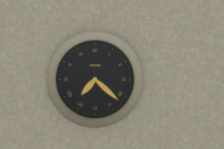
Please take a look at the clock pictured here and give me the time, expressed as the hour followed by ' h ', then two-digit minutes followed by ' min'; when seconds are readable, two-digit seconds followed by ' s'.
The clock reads 7 h 22 min
